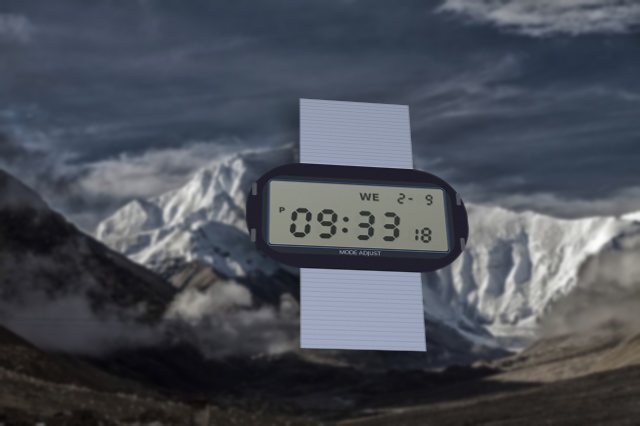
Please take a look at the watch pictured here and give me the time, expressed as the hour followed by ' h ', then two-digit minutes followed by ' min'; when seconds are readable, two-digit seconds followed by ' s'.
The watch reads 9 h 33 min 18 s
